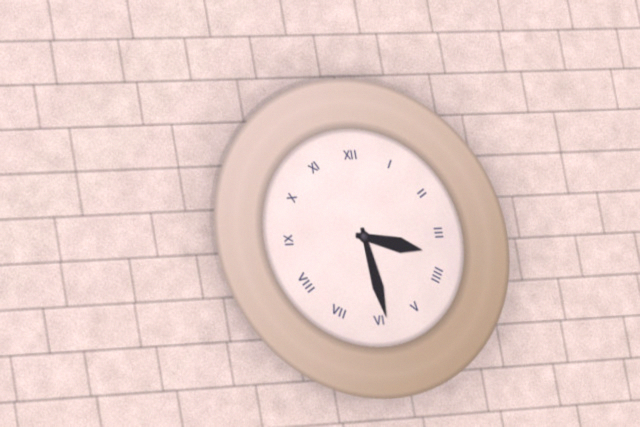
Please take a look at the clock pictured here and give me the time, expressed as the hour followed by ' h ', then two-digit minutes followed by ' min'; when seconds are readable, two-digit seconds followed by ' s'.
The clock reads 3 h 29 min
